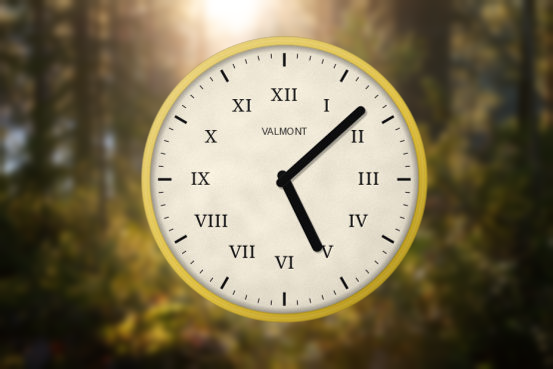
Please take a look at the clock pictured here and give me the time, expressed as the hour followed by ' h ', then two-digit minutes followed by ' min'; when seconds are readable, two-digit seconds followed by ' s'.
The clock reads 5 h 08 min
